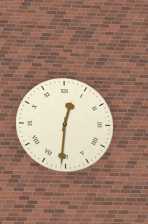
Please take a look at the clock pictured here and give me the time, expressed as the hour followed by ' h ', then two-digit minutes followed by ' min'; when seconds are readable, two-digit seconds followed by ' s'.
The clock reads 12 h 31 min
